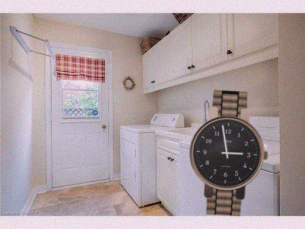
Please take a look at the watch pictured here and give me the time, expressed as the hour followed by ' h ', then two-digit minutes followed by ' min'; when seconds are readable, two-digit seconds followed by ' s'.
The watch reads 2 h 58 min
